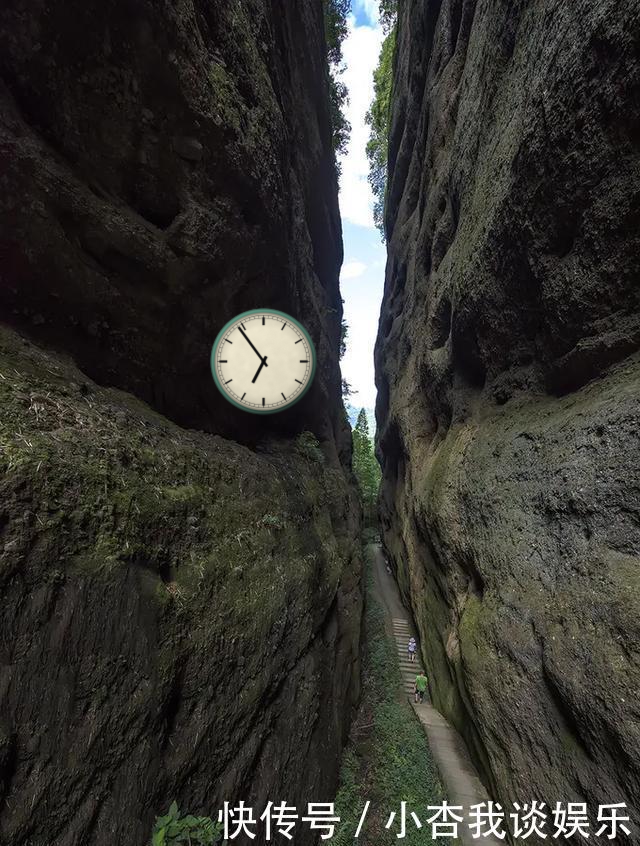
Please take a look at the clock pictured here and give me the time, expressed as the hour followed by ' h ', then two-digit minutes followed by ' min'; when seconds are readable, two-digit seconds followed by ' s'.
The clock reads 6 h 54 min
